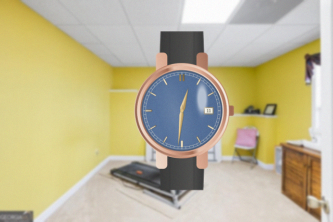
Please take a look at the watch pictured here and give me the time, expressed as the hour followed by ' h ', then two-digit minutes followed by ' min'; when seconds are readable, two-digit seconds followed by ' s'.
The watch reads 12 h 31 min
